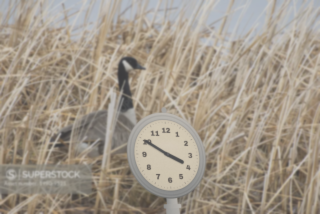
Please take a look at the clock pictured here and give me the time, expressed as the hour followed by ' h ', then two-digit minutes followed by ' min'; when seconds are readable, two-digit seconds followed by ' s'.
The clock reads 3 h 50 min
